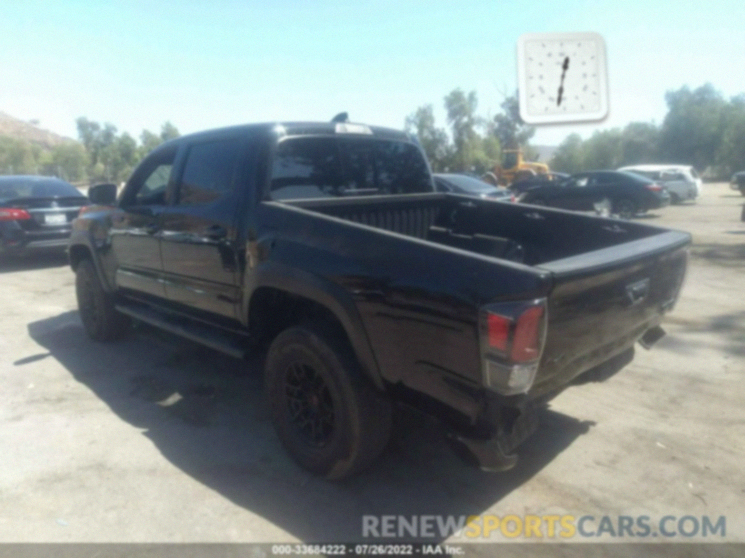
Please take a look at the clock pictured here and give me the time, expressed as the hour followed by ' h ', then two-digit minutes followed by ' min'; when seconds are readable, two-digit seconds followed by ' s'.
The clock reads 12 h 32 min
